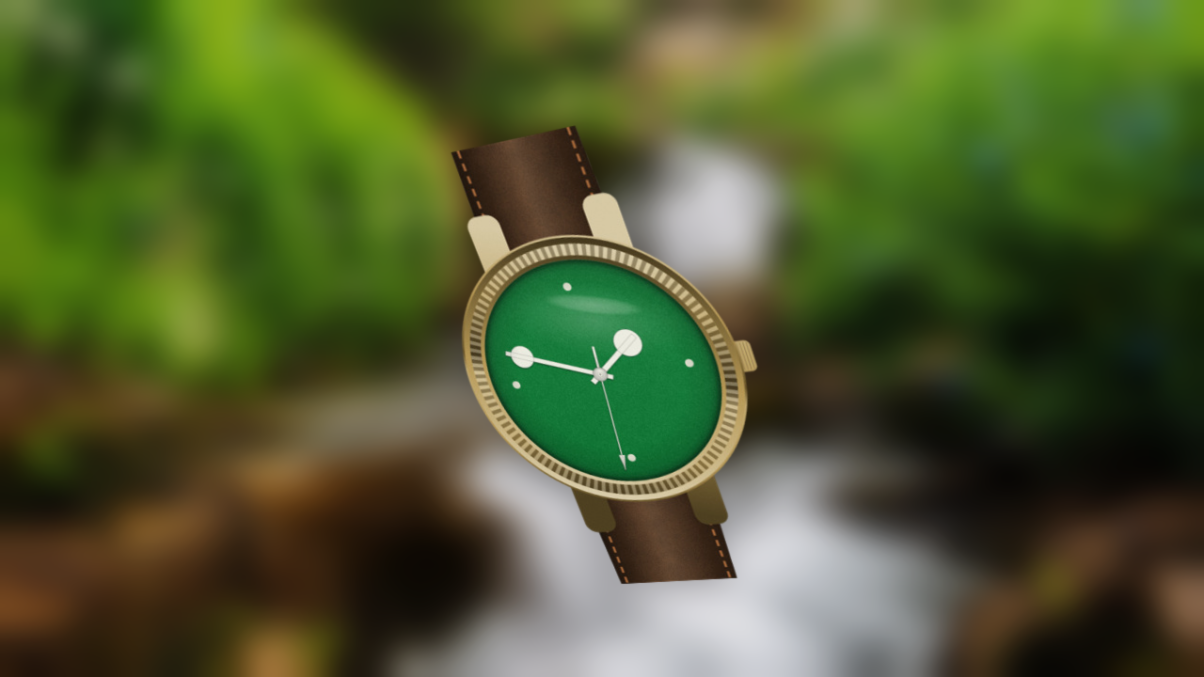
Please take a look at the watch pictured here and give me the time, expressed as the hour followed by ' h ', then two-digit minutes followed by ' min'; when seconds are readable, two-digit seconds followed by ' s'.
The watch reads 1 h 48 min 31 s
